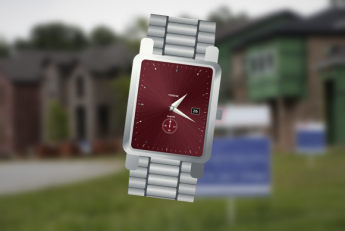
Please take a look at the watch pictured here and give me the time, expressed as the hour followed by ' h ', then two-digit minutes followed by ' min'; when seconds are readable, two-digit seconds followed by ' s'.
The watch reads 1 h 19 min
